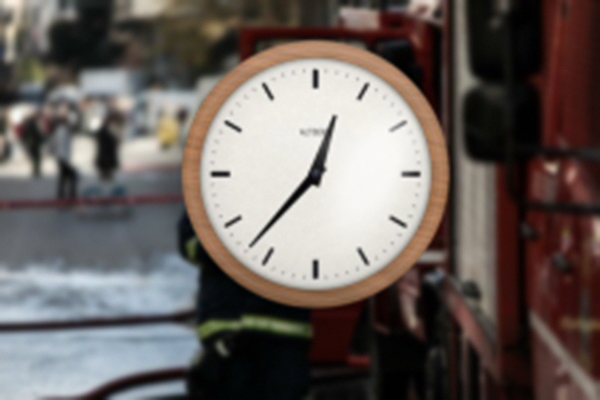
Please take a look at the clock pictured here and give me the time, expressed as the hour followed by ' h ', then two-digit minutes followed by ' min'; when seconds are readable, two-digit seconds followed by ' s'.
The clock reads 12 h 37 min
